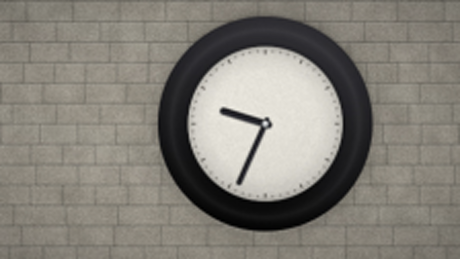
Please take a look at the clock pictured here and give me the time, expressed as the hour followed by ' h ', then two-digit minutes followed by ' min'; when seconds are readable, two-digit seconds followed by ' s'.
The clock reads 9 h 34 min
